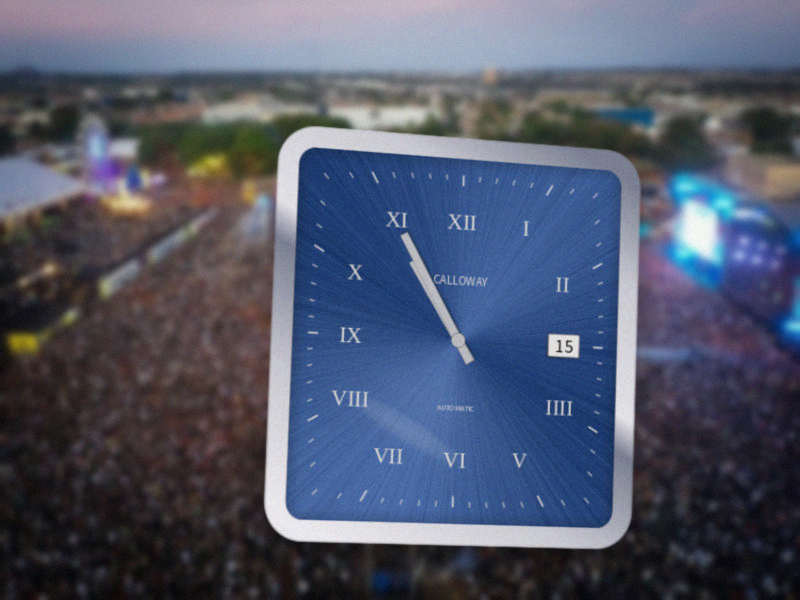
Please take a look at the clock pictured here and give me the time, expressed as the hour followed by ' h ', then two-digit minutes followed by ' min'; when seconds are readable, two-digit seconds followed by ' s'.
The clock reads 10 h 55 min
